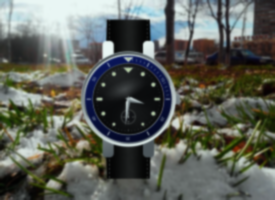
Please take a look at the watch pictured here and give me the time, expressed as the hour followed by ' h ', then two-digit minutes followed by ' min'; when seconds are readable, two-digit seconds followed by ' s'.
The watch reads 3 h 31 min
